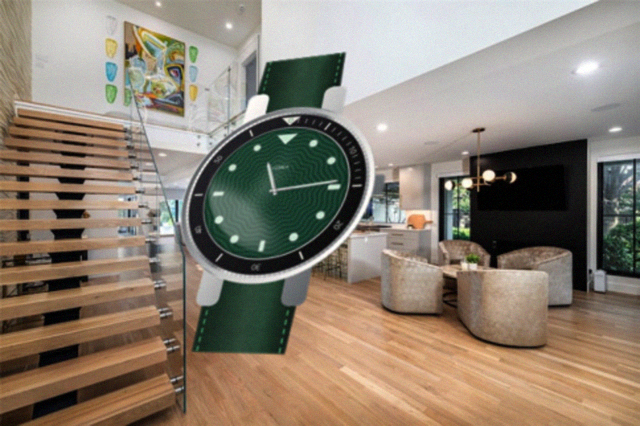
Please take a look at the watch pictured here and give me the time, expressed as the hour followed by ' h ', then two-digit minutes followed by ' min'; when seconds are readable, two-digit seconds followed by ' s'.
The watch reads 11 h 14 min
